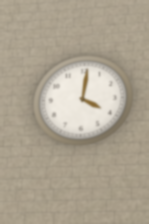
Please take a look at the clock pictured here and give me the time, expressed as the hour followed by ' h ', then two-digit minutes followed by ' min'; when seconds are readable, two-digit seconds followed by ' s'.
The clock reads 4 h 01 min
